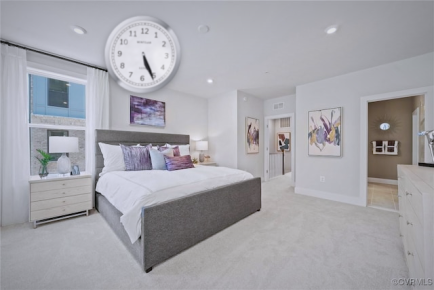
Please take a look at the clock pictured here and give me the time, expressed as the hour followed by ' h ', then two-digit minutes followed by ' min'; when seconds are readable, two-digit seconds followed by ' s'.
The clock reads 5 h 26 min
